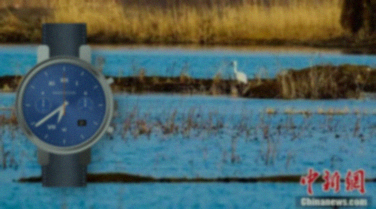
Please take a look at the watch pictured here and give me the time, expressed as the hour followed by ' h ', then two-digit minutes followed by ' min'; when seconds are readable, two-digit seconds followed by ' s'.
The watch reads 6 h 39 min
